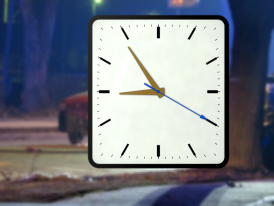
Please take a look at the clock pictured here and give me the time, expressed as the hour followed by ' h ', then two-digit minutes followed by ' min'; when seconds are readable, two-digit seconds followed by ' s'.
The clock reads 8 h 54 min 20 s
